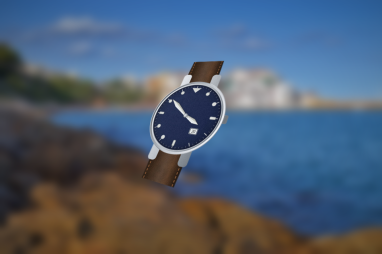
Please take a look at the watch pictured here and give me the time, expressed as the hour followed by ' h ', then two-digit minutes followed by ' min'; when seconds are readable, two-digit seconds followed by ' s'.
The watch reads 3 h 51 min
